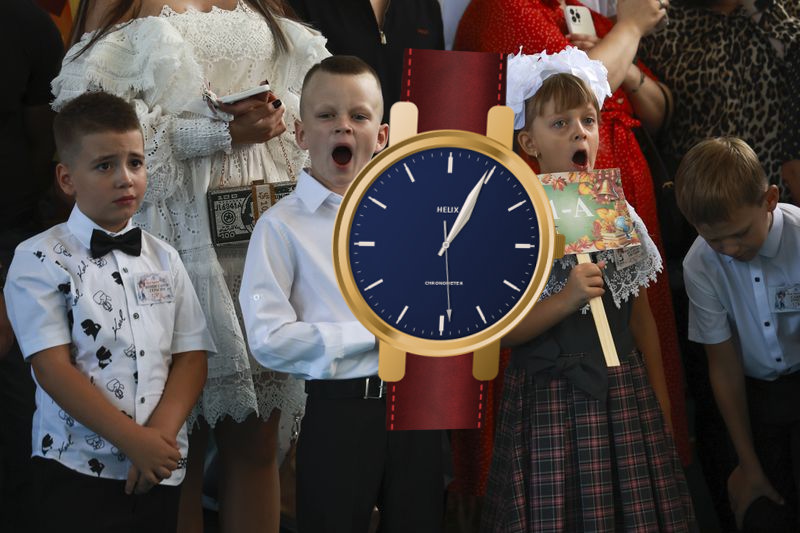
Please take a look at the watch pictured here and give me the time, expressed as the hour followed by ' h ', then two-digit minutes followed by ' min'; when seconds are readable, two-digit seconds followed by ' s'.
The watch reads 1 h 04 min 29 s
